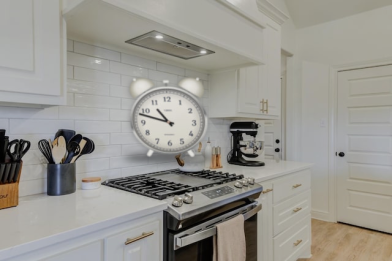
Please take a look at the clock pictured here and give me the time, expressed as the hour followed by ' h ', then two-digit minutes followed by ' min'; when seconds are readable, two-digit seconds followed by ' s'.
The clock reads 10 h 48 min
